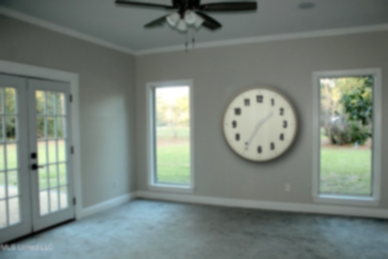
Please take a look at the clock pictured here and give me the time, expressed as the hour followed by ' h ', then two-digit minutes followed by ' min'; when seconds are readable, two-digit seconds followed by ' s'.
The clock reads 1 h 35 min
